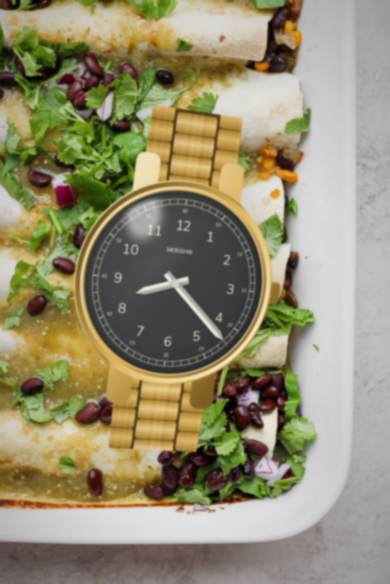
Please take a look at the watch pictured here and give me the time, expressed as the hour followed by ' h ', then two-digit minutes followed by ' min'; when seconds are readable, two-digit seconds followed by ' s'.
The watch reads 8 h 22 min
